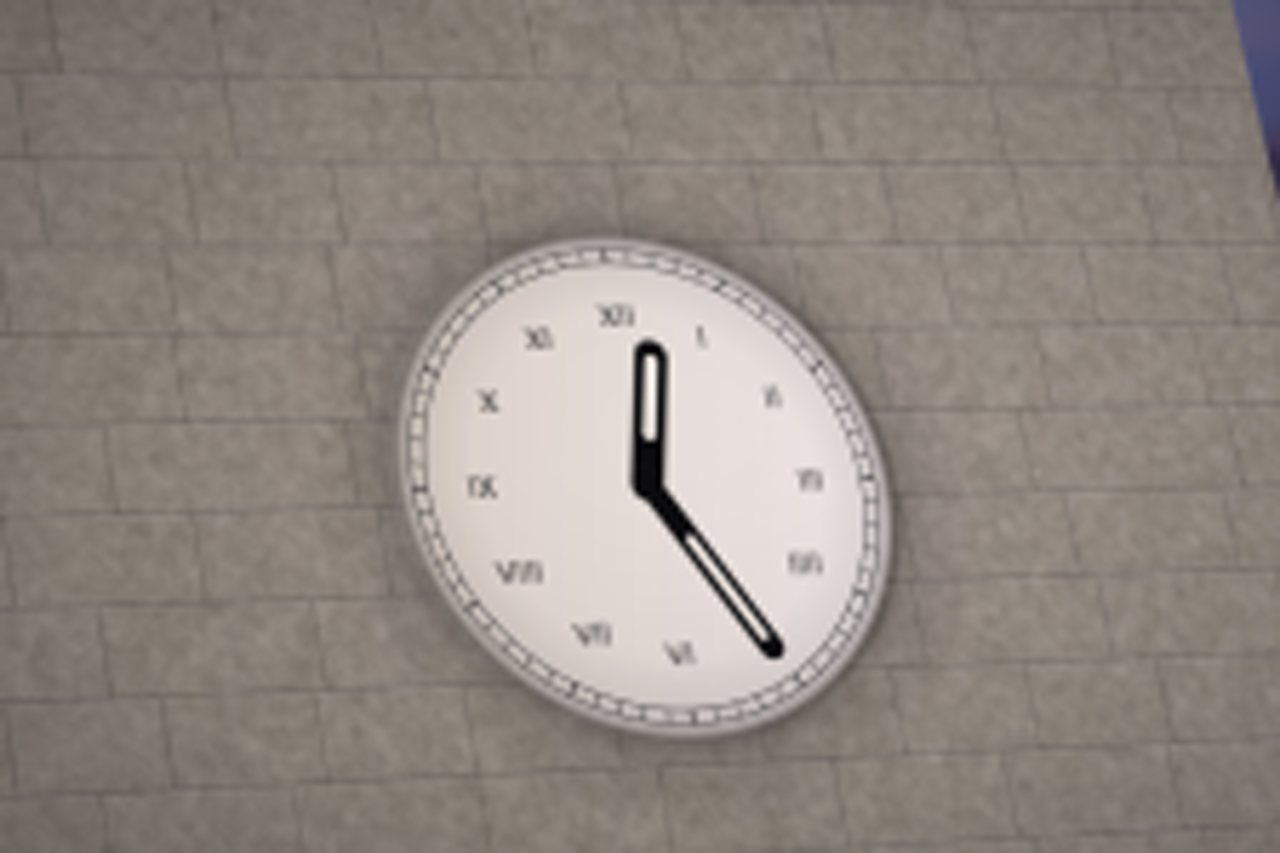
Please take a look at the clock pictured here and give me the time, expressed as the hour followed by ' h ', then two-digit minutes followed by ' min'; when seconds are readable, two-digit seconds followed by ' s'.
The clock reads 12 h 25 min
